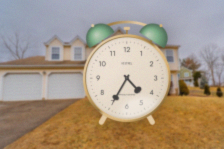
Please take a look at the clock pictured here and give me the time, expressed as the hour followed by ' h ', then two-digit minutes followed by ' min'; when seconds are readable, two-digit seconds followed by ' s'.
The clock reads 4 h 35 min
